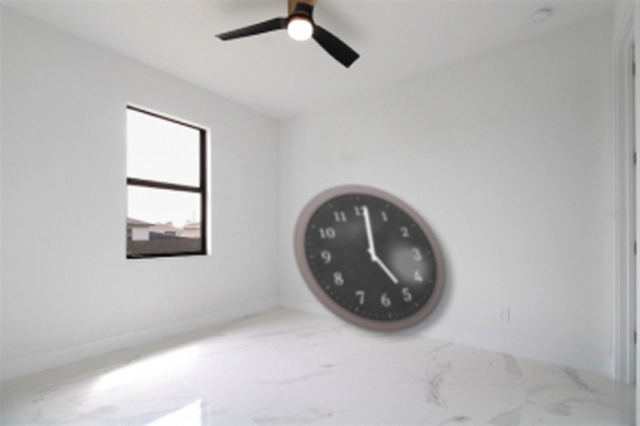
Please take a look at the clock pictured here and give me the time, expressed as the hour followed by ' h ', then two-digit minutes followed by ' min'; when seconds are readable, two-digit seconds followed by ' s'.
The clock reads 5 h 01 min
